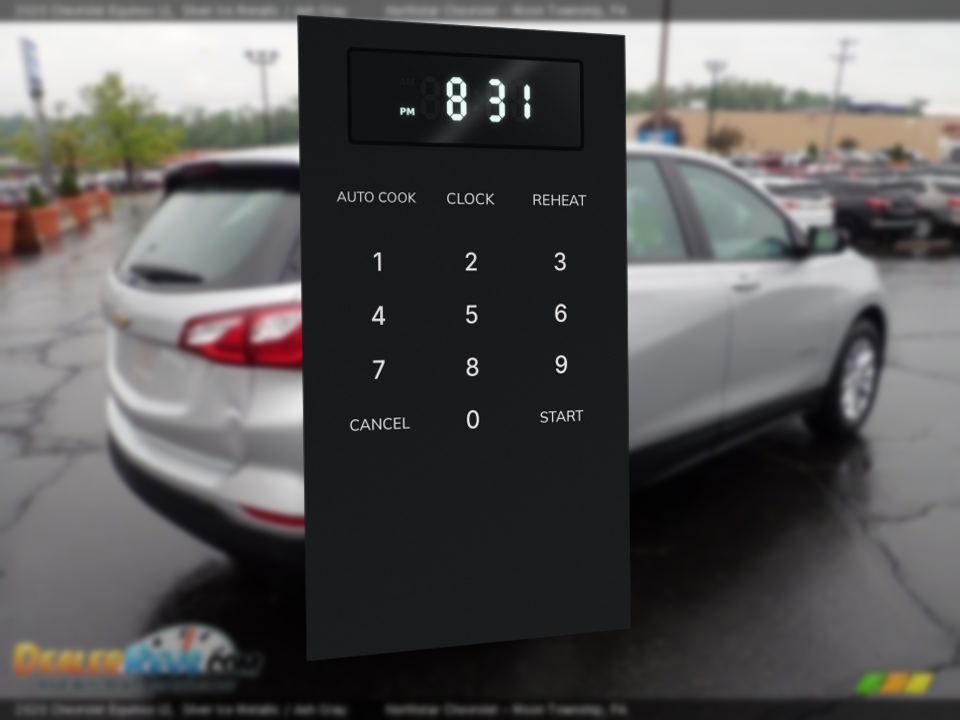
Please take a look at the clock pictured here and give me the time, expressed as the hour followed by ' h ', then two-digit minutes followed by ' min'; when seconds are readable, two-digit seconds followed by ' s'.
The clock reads 8 h 31 min
